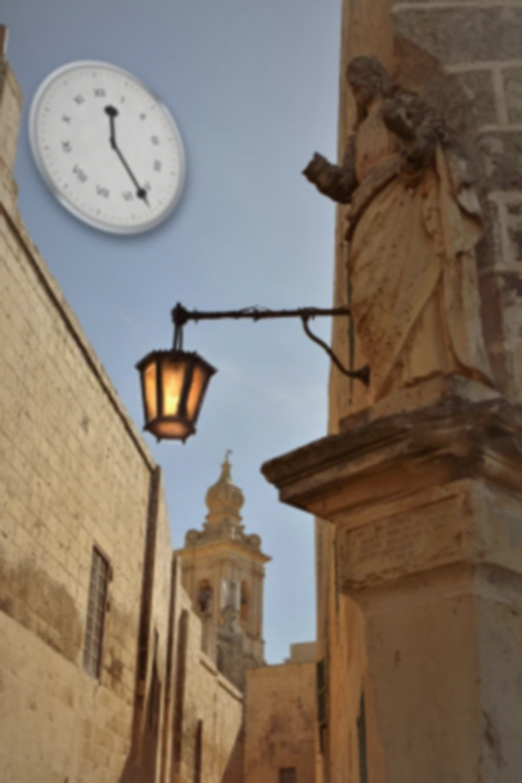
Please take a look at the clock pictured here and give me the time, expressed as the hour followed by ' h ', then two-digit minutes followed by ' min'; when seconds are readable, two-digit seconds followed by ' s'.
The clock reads 12 h 27 min
